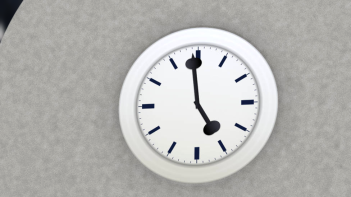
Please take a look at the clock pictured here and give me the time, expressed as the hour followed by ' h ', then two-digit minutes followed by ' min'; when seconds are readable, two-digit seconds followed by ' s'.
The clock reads 4 h 59 min
